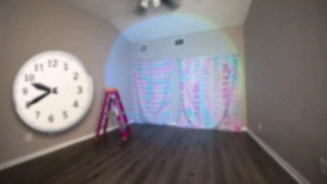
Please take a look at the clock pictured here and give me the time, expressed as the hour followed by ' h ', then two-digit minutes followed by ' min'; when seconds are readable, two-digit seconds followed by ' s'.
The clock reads 9 h 40 min
